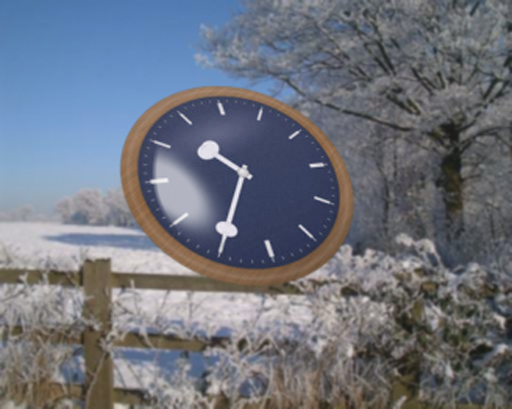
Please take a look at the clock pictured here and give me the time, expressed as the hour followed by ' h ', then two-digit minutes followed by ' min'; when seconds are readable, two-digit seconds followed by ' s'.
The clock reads 10 h 35 min
